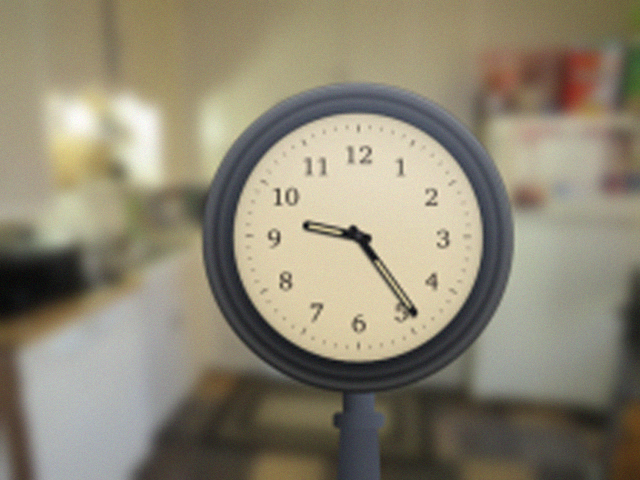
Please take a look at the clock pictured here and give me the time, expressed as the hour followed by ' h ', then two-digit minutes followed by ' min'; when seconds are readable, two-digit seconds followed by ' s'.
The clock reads 9 h 24 min
